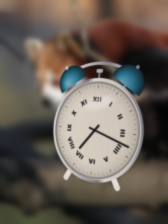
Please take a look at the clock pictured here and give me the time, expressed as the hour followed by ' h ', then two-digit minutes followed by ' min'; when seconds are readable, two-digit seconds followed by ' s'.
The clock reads 7 h 18 min
